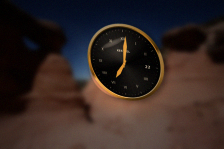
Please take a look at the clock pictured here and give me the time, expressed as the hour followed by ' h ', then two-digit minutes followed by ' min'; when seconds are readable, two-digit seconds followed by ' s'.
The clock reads 7 h 01 min
